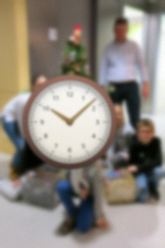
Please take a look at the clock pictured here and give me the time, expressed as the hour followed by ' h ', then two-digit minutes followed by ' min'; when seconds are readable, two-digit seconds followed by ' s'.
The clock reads 10 h 08 min
